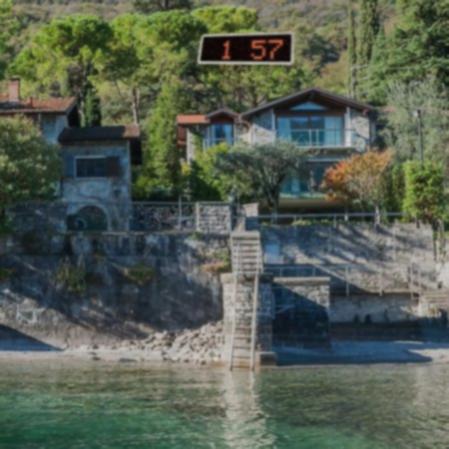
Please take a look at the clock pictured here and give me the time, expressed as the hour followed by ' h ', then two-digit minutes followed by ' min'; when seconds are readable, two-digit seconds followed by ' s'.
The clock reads 1 h 57 min
